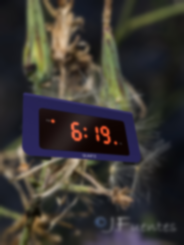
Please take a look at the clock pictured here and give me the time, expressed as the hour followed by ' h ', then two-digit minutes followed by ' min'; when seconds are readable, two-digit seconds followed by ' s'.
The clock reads 6 h 19 min
